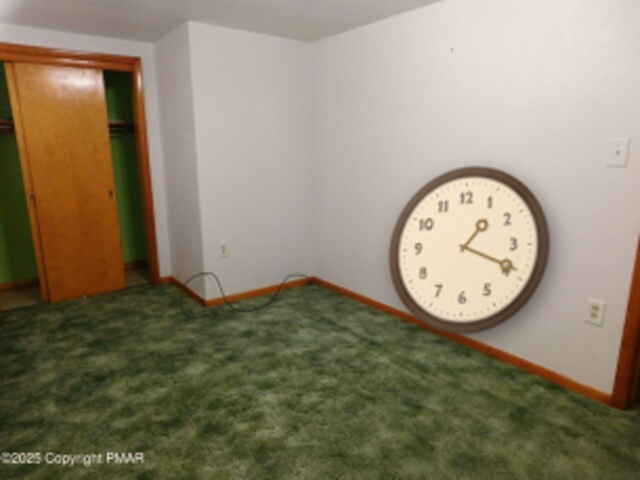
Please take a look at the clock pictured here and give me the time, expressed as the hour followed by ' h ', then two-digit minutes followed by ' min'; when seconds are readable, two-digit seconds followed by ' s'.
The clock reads 1 h 19 min
